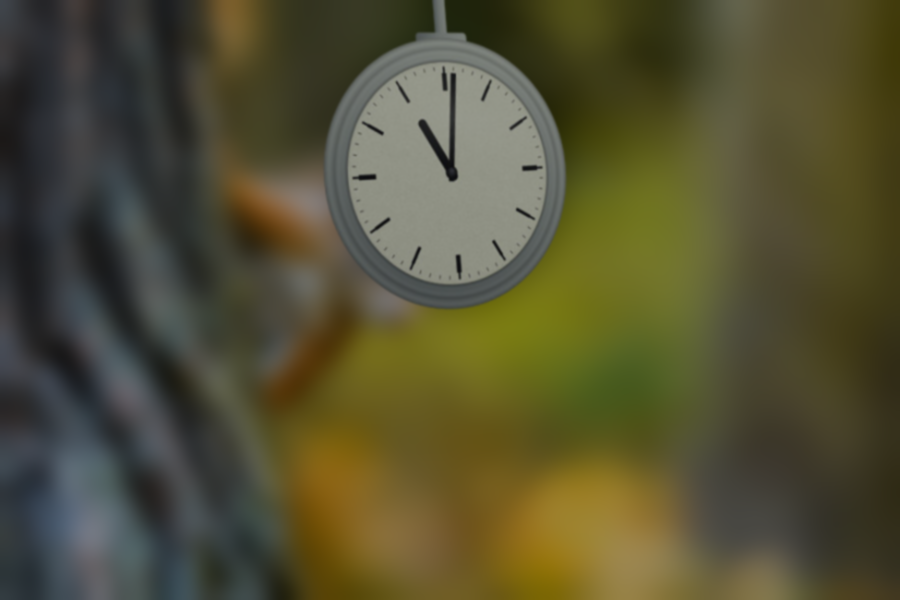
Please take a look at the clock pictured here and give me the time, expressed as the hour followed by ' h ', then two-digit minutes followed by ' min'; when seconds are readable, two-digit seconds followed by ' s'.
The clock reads 11 h 01 min
